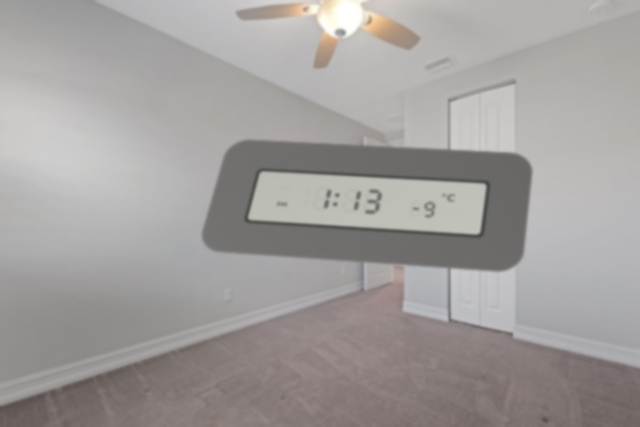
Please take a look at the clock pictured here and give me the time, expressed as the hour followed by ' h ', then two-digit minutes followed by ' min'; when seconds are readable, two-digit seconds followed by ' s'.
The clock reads 1 h 13 min
